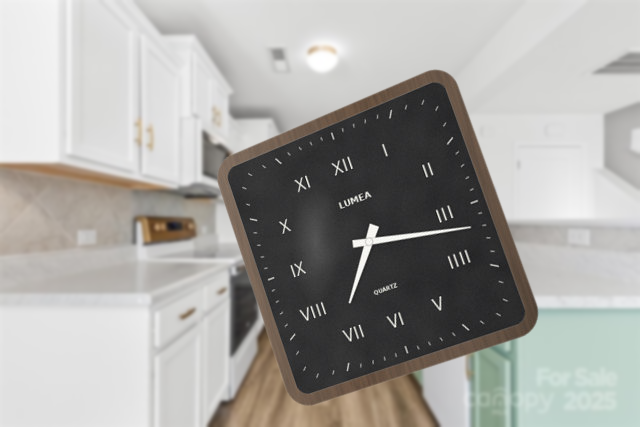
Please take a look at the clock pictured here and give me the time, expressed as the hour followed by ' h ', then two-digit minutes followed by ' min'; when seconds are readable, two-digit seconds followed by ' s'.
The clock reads 7 h 17 min
